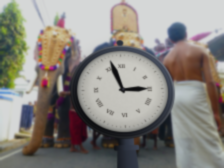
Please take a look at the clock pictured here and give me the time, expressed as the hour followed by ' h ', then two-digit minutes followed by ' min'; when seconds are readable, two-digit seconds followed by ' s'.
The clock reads 2 h 57 min
